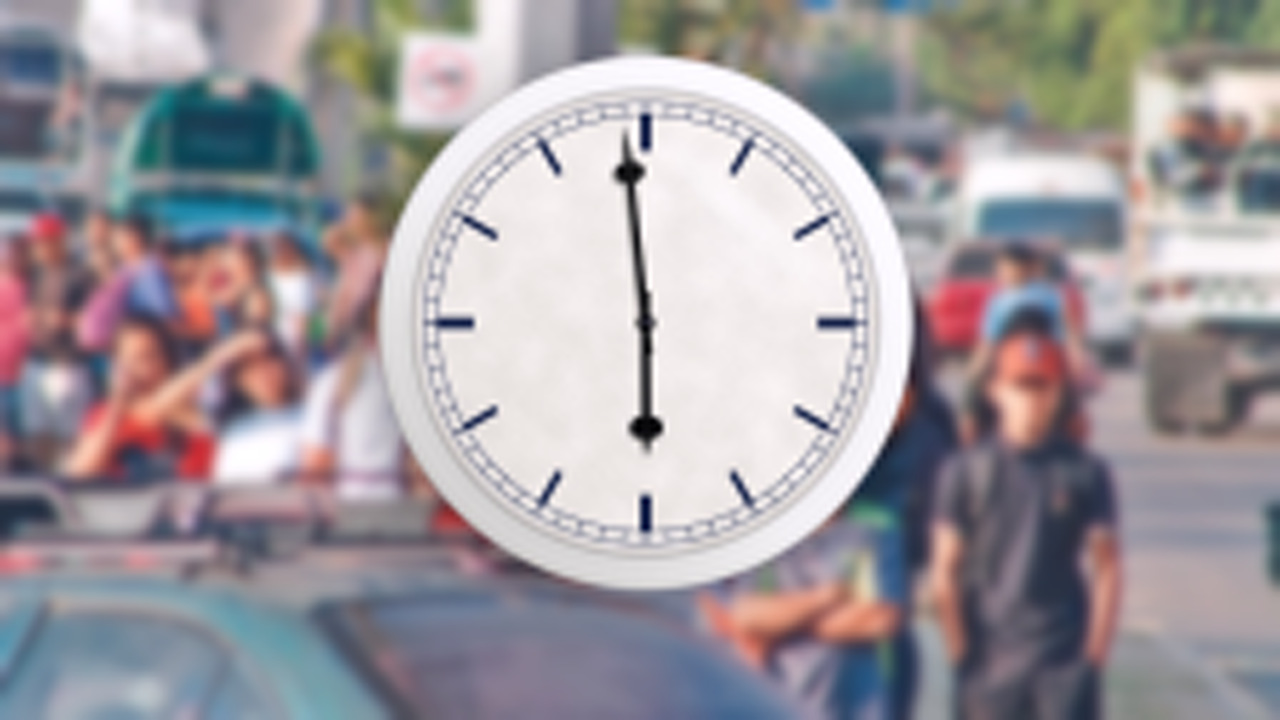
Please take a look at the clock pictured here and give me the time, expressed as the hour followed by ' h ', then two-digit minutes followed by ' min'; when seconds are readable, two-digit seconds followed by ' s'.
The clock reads 5 h 59 min
